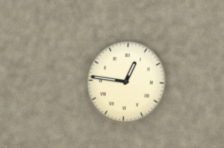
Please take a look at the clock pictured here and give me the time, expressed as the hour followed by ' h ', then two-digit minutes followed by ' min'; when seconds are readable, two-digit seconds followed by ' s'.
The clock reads 12 h 46 min
